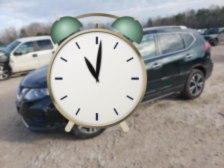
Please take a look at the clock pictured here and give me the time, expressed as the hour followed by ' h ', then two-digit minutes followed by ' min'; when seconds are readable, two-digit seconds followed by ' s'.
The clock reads 11 h 01 min
